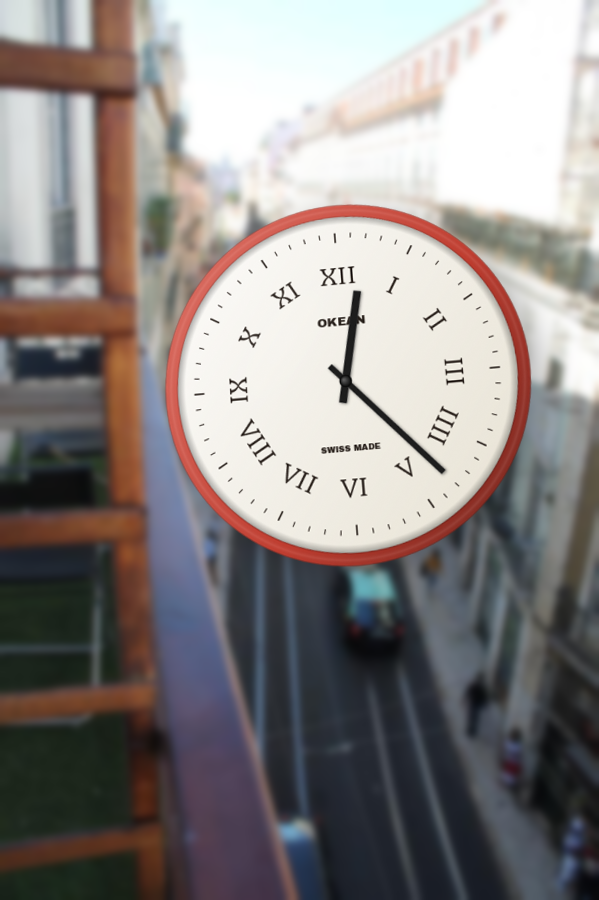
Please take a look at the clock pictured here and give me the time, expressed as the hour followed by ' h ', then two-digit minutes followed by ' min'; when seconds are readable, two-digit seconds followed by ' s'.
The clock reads 12 h 23 min
